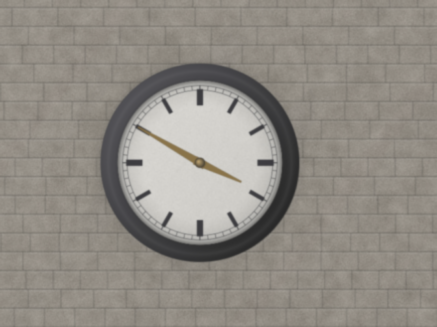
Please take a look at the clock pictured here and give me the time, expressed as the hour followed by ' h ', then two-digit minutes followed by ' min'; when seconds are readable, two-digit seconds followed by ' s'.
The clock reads 3 h 50 min
